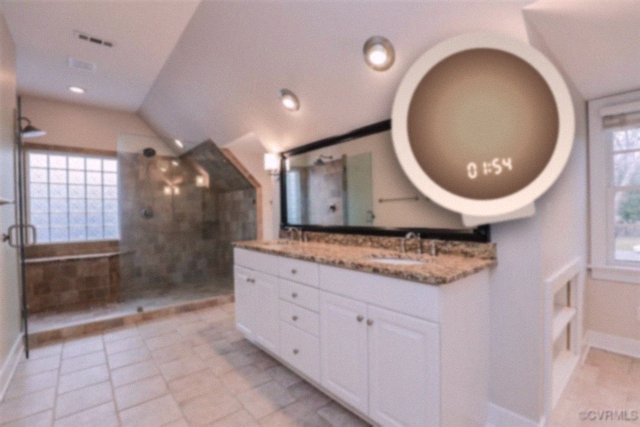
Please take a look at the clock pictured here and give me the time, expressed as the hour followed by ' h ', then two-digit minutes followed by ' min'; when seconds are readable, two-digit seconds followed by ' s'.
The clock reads 1 h 54 min
